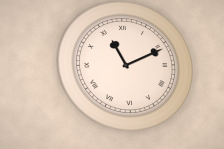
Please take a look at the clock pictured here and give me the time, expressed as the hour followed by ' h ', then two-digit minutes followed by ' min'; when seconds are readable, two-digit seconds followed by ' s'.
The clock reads 11 h 11 min
